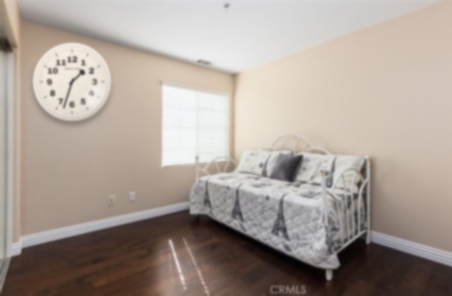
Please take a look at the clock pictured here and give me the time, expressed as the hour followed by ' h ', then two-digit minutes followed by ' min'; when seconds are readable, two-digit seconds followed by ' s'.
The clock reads 1 h 33 min
